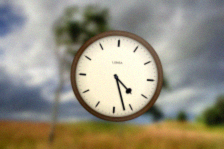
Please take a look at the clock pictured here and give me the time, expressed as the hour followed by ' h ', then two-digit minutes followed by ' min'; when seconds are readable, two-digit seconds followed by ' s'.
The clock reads 4 h 27 min
